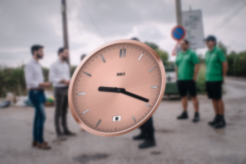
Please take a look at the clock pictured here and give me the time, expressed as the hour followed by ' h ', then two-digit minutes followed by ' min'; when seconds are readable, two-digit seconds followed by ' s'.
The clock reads 9 h 19 min
